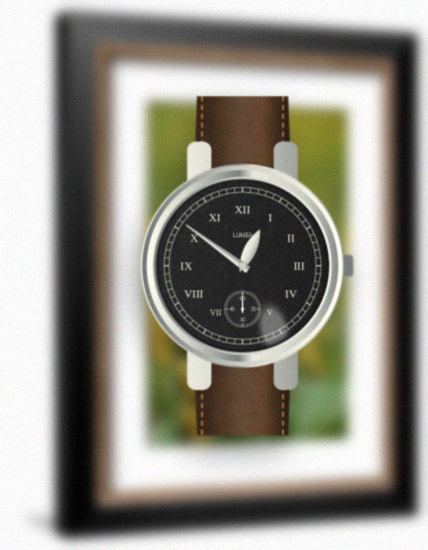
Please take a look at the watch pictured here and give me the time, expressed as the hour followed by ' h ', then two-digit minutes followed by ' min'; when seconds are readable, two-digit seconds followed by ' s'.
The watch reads 12 h 51 min
